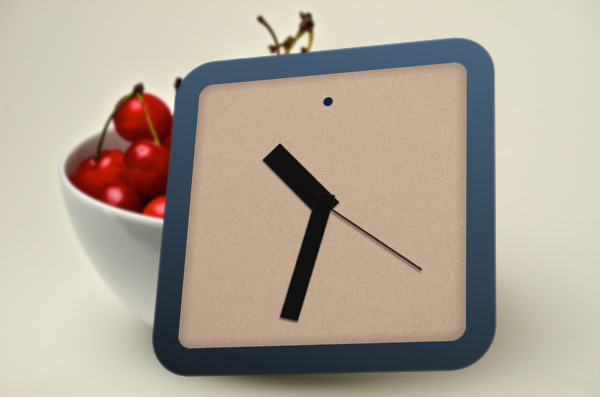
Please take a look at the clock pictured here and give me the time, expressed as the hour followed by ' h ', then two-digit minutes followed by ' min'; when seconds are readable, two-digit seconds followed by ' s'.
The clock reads 10 h 32 min 21 s
